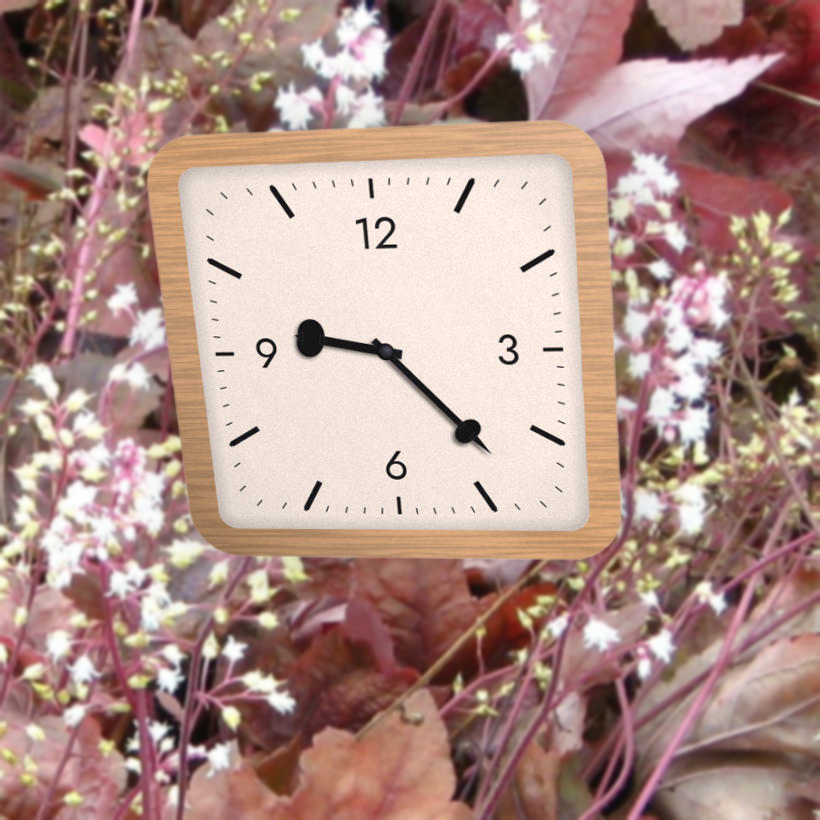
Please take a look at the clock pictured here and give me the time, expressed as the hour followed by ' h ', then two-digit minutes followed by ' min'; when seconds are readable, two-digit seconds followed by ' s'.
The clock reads 9 h 23 min
